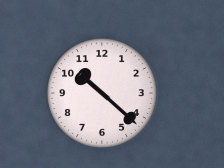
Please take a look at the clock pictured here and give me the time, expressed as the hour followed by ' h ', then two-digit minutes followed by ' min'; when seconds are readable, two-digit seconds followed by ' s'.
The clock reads 10 h 22 min
